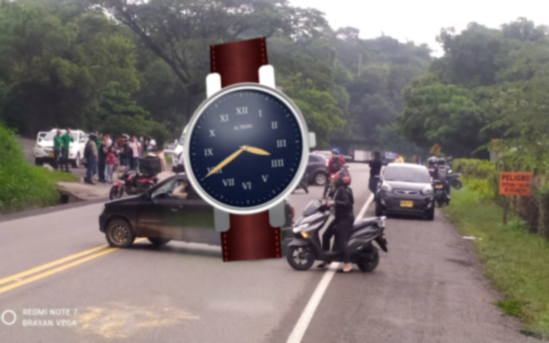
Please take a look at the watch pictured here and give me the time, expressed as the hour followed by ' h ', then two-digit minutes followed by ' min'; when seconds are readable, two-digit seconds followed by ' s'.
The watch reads 3 h 40 min
